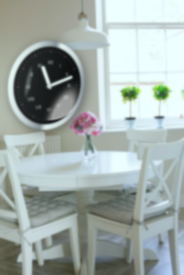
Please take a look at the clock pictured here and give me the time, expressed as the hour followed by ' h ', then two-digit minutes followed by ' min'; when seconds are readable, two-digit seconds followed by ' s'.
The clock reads 11 h 12 min
